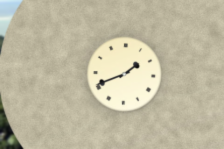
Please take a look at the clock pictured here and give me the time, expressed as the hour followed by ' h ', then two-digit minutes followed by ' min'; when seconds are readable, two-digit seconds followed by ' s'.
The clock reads 1 h 41 min
